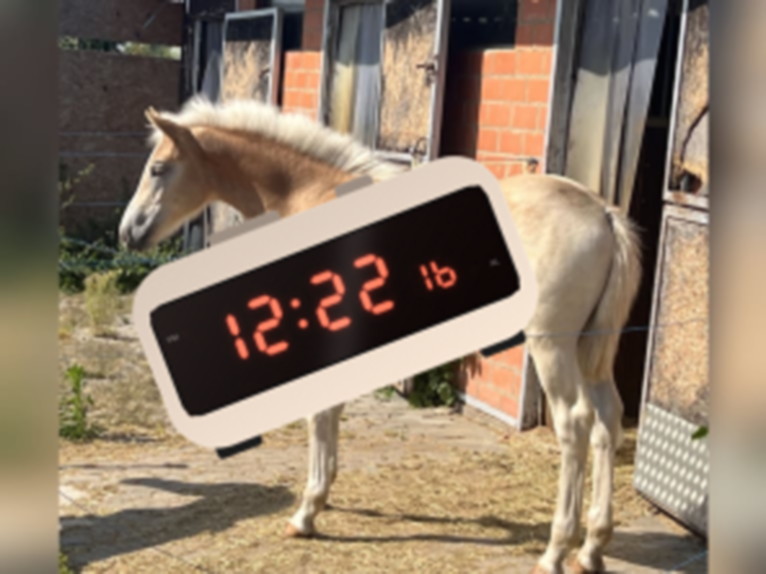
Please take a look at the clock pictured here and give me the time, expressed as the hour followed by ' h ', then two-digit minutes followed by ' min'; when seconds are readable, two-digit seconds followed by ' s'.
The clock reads 12 h 22 min 16 s
